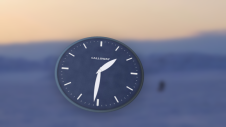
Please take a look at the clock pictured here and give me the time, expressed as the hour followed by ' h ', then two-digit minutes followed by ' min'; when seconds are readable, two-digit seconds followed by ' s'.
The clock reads 1 h 31 min
